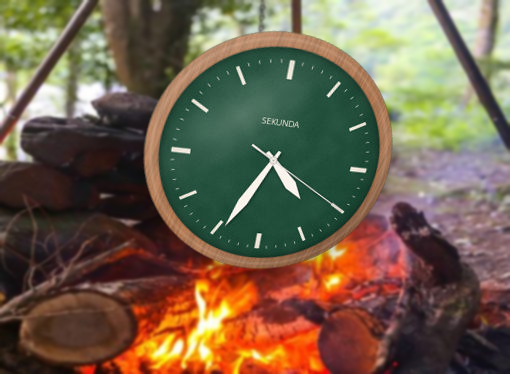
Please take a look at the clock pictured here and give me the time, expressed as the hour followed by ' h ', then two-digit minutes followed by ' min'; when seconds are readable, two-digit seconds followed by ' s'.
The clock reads 4 h 34 min 20 s
